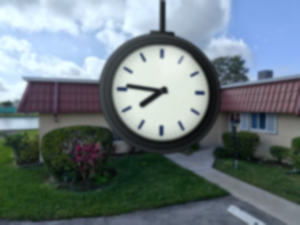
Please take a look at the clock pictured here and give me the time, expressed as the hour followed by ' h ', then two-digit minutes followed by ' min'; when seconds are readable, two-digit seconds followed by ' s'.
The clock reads 7 h 46 min
